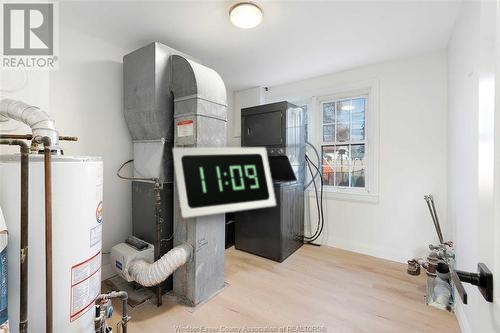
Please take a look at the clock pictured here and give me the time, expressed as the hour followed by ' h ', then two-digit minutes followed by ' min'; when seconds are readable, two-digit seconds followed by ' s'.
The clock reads 11 h 09 min
